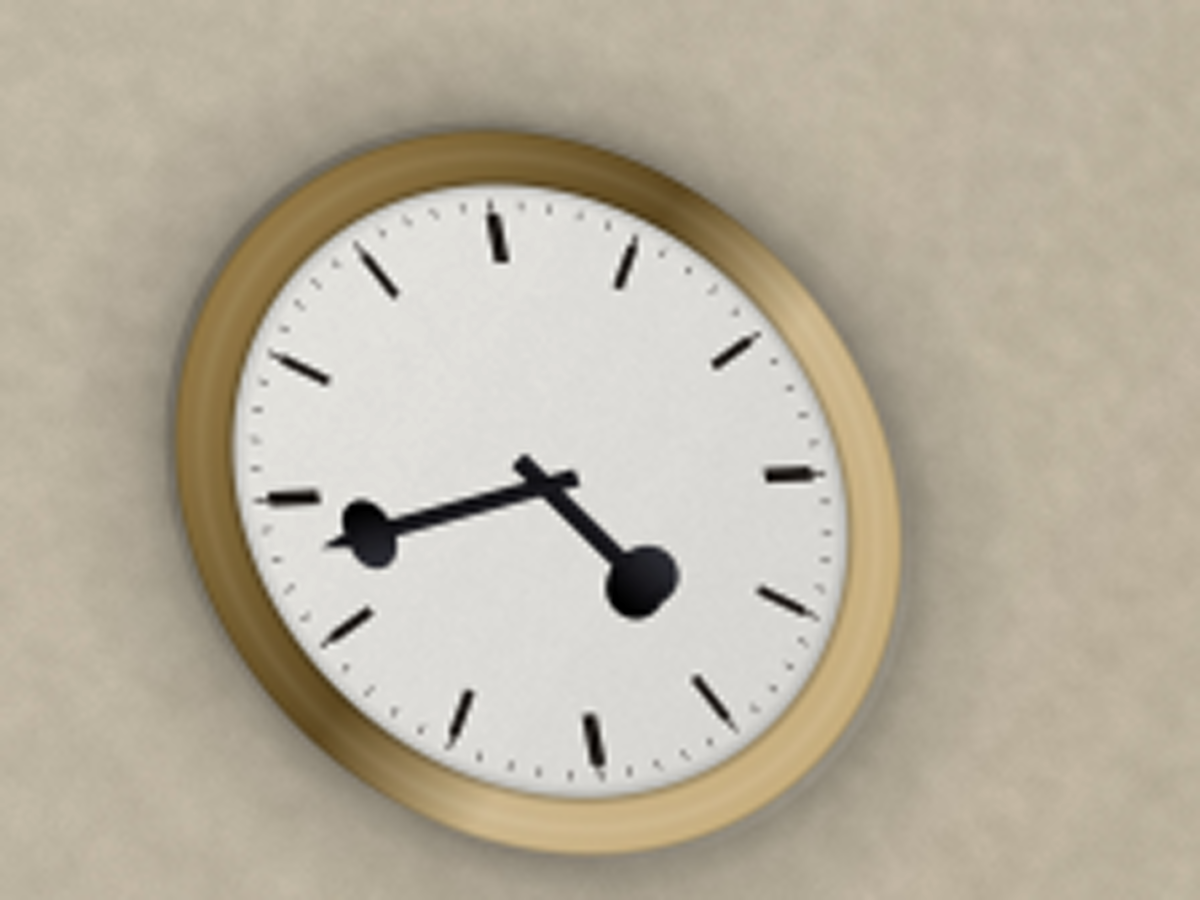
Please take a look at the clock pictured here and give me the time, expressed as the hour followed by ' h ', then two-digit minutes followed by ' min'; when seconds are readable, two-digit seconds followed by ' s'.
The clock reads 4 h 43 min
